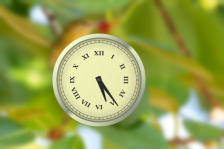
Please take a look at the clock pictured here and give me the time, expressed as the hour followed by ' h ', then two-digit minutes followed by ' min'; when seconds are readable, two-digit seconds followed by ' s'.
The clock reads 5 h 24 min
